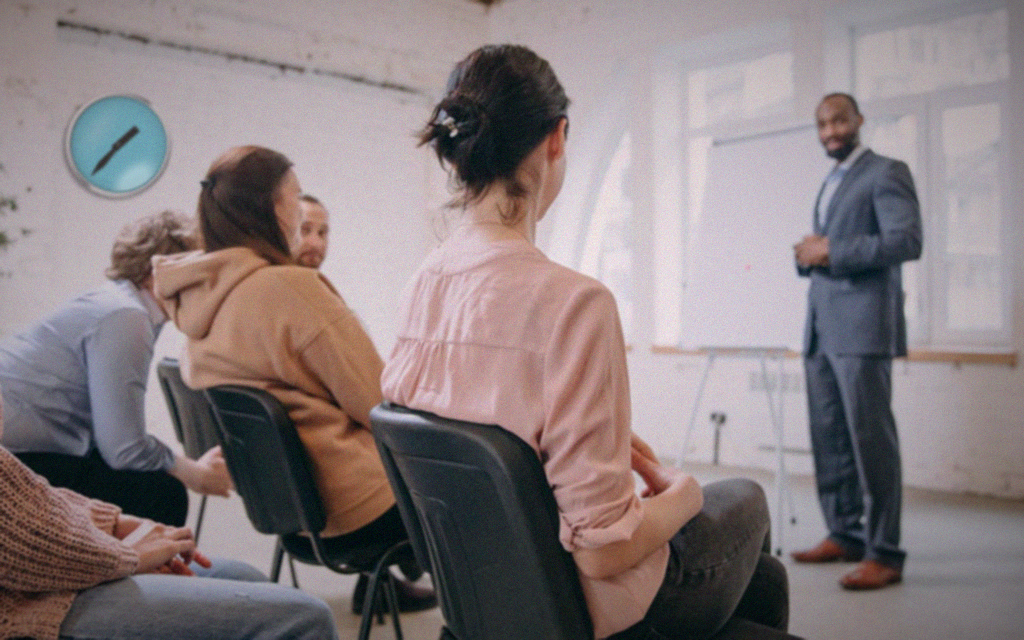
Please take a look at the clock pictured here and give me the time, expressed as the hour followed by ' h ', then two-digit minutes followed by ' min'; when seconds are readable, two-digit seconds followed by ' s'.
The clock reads 1 h 37 min
